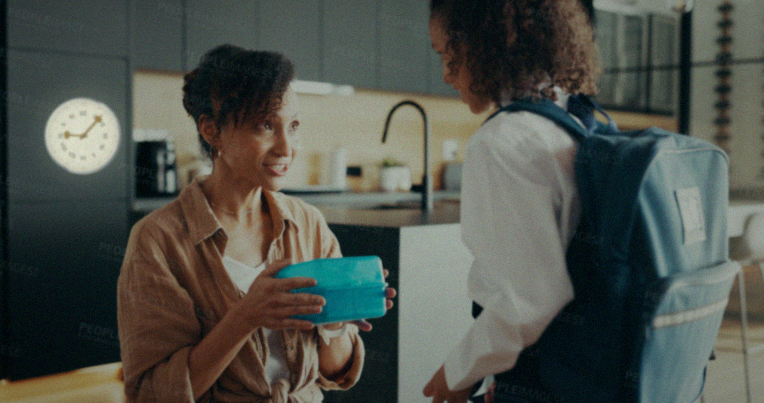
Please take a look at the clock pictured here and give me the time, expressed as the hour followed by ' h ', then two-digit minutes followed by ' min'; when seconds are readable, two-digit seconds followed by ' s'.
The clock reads 9 h 07 min
